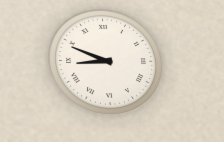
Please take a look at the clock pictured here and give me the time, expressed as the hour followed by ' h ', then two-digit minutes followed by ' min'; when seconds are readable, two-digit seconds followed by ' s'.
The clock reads 8 h 49 min
